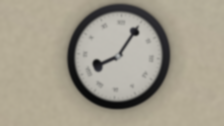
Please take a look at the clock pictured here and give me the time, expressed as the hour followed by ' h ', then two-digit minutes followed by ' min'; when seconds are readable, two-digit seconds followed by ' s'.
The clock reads 8 h 05 min
